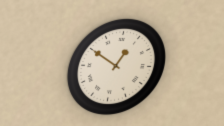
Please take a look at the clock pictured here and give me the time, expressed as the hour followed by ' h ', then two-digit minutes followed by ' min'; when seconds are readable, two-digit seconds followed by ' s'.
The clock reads 12 h 50 min
